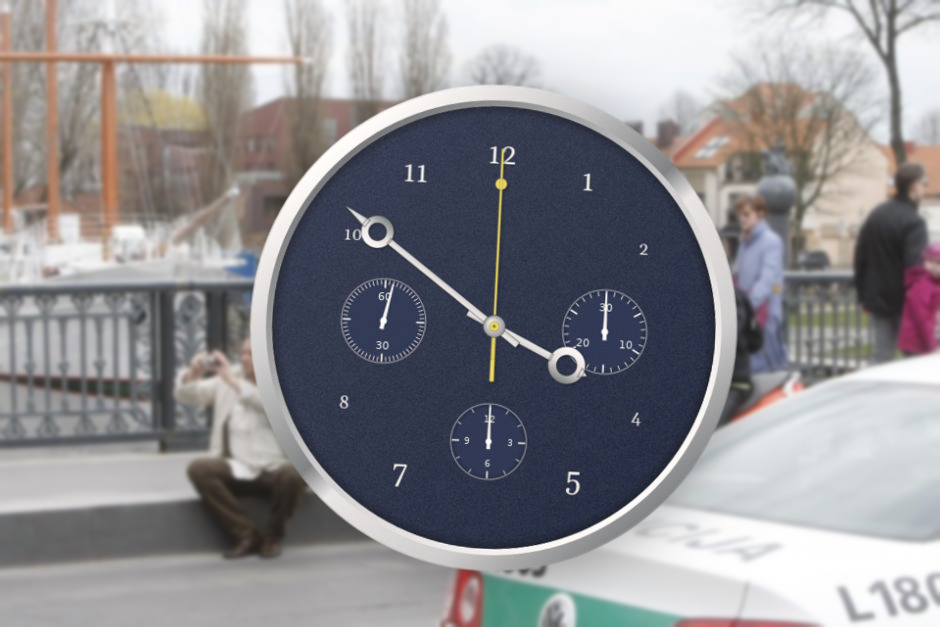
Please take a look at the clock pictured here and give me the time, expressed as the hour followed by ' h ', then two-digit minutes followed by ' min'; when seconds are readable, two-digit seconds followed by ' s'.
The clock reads 3 h 51 min 02 s
